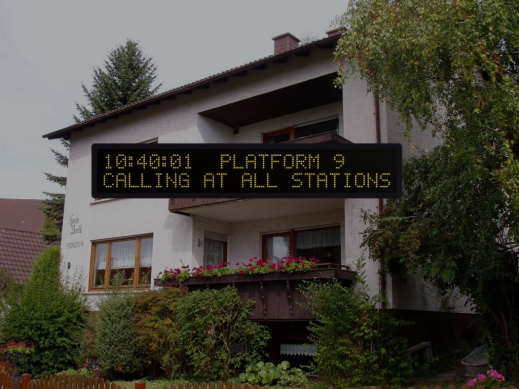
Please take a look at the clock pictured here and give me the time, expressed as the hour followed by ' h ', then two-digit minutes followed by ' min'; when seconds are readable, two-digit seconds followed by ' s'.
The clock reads 10 h 40 min 01 s
